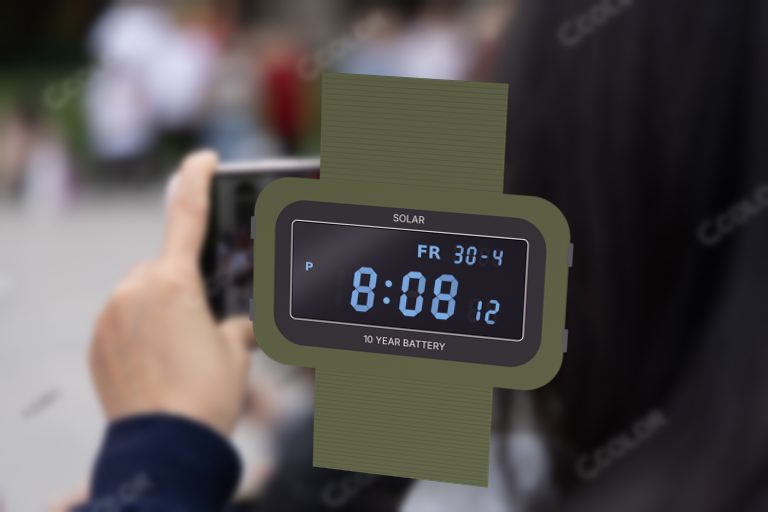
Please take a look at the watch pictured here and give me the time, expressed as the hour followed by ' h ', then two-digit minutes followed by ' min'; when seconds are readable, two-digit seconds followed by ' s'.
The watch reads 8 h 08 min 12 s
